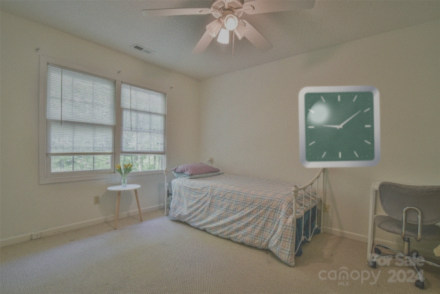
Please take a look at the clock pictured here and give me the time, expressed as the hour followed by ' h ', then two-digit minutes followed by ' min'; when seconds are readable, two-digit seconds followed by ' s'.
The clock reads 9 h 09 min
